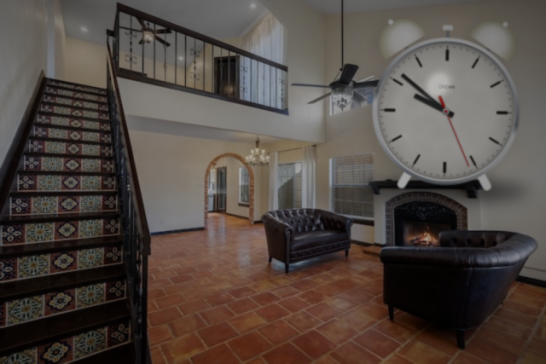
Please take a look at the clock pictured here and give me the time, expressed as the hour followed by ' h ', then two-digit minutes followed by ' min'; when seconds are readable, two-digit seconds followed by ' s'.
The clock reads 9 h 51 min 26 s
